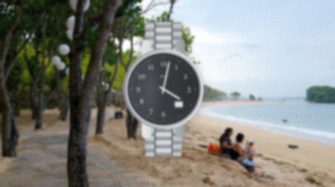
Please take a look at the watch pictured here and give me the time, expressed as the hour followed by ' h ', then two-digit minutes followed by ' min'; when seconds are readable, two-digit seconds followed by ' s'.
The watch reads 4 h 02 min
